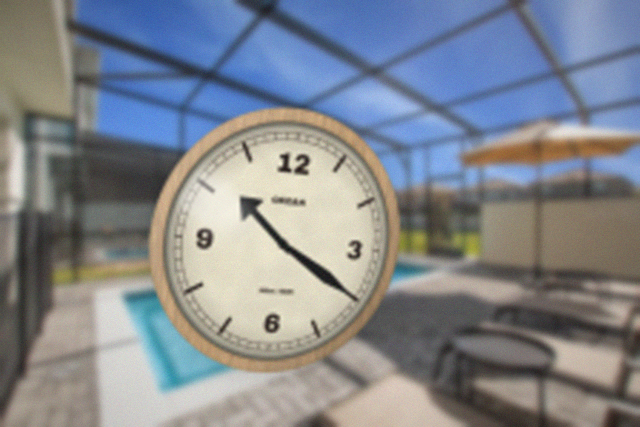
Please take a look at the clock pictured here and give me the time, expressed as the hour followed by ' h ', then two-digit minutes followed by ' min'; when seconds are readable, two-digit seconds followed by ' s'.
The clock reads 10 h 20 min
